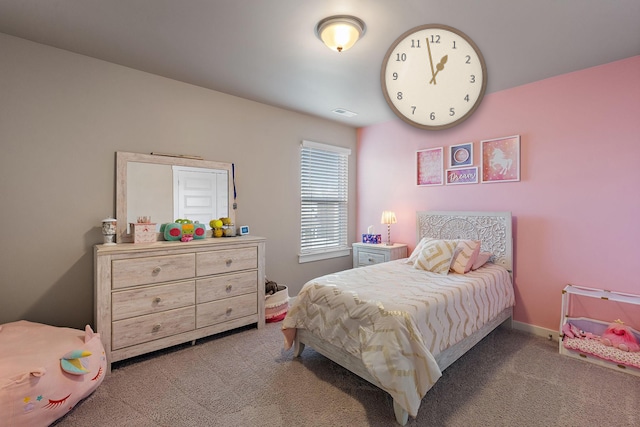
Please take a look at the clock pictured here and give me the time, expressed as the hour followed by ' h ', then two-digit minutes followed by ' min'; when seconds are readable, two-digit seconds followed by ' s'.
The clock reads 12 h 58 min
